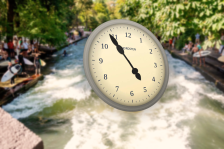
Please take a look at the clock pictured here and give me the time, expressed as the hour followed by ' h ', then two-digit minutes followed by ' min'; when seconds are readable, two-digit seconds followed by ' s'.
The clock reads 4 h 54 min
